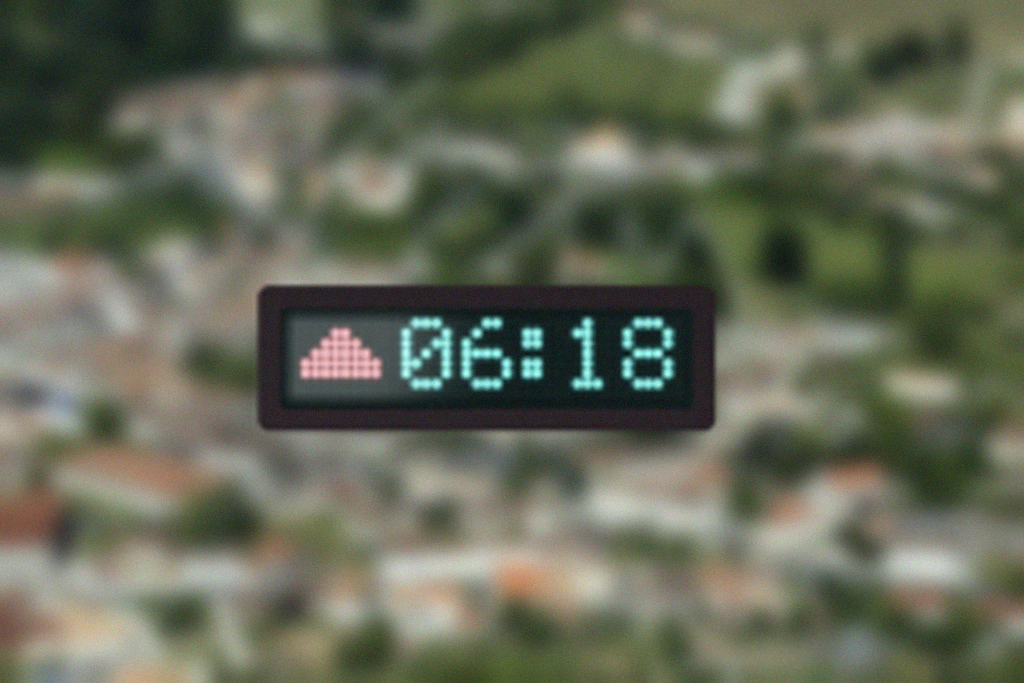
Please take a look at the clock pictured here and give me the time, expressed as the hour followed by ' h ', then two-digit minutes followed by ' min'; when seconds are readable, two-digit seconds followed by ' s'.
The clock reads 6 h 18 min
